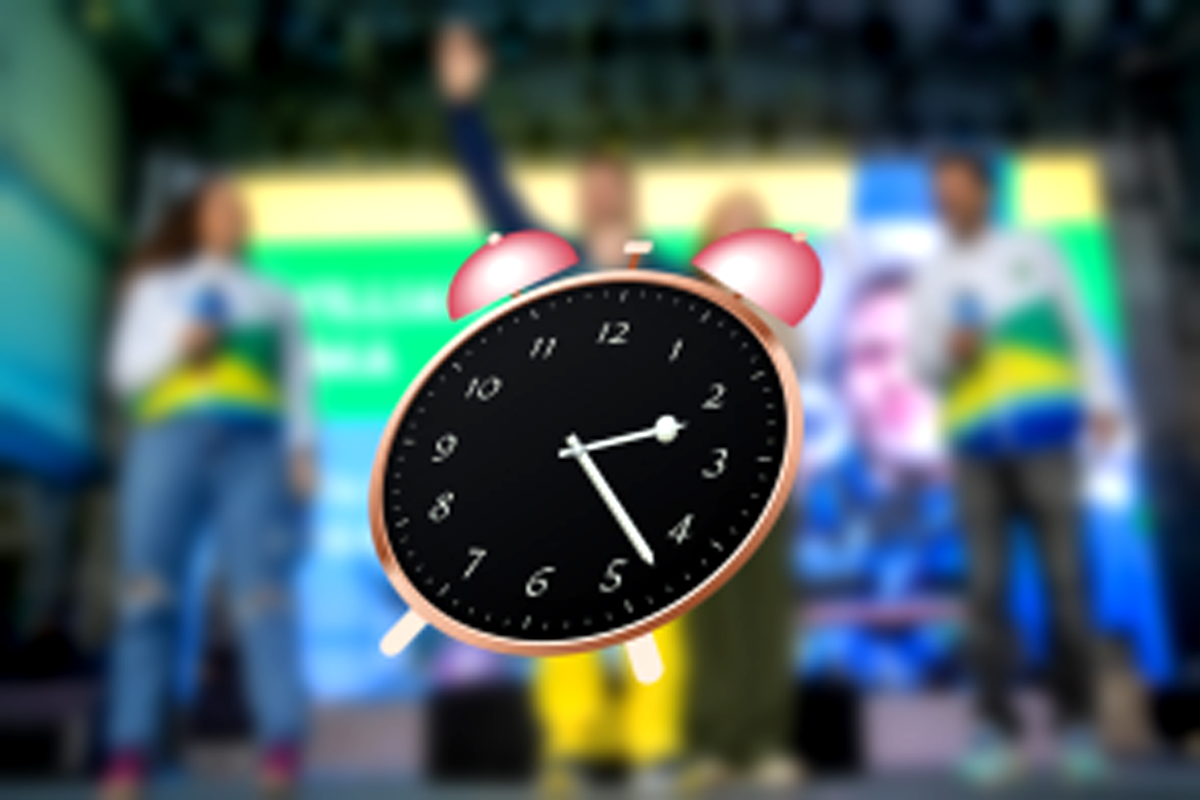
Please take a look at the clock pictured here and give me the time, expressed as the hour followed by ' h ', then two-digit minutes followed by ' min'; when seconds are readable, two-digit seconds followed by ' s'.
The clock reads 2 h 23 min
